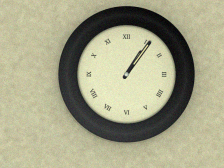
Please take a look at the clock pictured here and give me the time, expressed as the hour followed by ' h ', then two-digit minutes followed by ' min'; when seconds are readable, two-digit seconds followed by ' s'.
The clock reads 1 h 06 min
